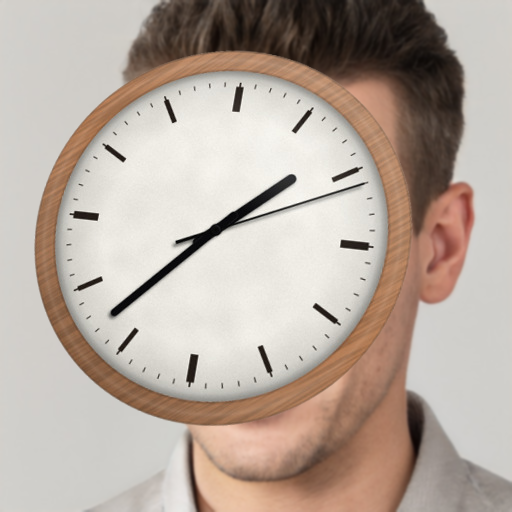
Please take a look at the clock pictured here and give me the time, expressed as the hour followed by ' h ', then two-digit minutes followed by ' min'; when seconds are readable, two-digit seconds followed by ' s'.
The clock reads 1 h 37 min 11 s
